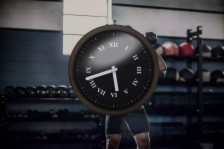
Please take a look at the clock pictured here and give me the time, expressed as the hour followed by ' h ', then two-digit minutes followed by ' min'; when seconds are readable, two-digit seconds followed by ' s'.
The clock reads 5 h 42 min
